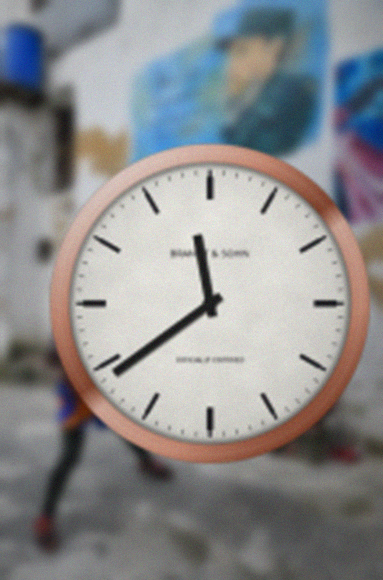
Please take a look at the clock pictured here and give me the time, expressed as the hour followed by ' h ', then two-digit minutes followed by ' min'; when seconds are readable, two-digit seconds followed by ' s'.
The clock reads 11 h 39 min
